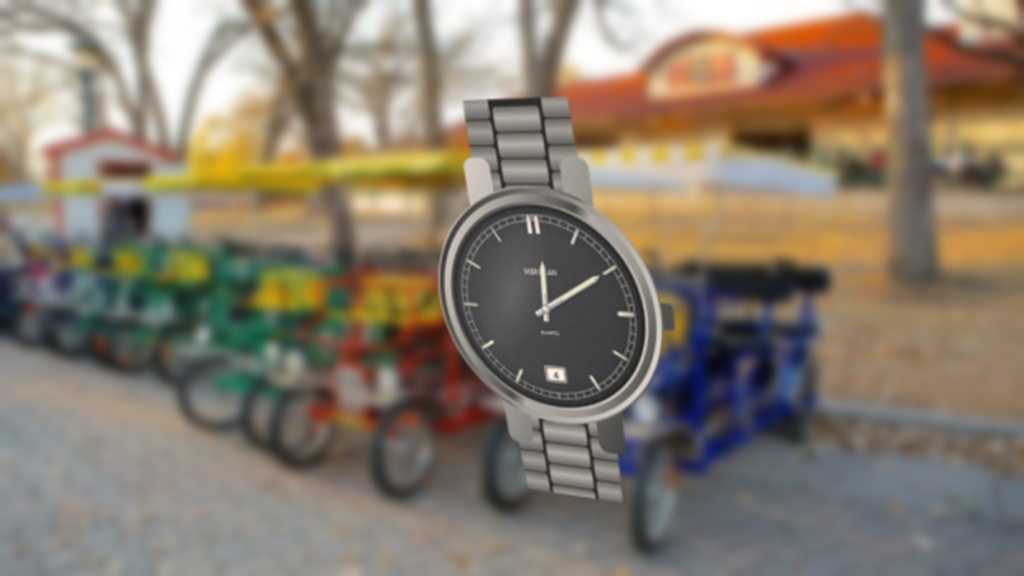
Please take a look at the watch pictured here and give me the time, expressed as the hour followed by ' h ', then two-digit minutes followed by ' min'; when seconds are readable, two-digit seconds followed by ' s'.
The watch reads 12 h 10 min
